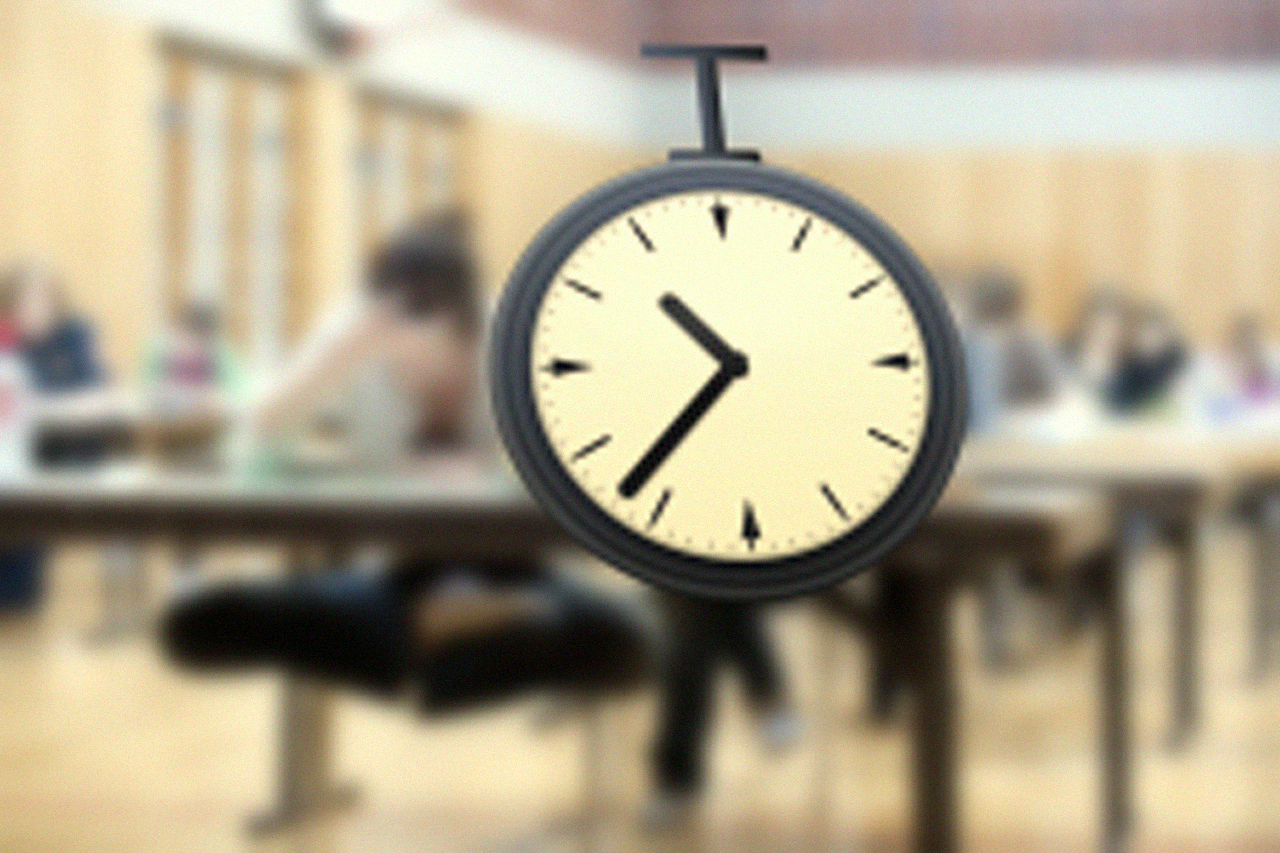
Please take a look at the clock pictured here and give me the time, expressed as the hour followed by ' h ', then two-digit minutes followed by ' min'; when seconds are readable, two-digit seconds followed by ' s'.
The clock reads 10 h 37 min
